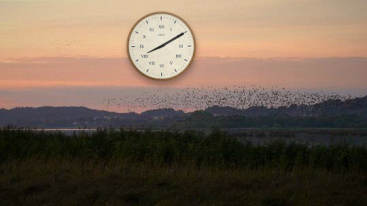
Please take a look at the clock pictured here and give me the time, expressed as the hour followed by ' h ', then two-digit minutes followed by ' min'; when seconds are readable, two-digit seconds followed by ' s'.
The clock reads 8 h 10 min
